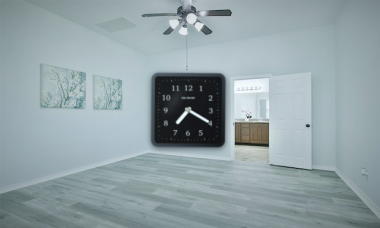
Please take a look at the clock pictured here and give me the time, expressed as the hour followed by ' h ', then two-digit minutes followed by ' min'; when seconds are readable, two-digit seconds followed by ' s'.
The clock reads 7 h 20 min
